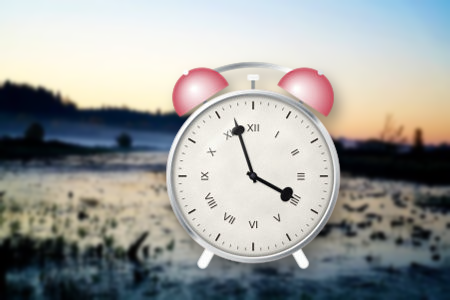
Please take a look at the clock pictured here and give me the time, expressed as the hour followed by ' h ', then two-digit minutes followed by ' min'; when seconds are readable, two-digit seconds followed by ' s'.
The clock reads 3 h 57 min
